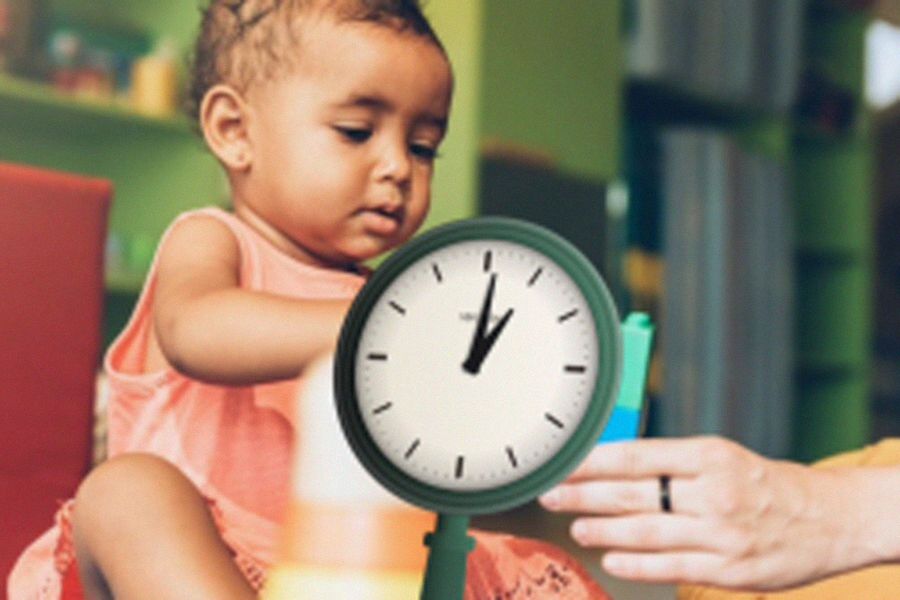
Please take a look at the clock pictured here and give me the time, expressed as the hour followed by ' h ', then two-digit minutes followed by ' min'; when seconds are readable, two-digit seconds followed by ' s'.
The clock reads 1 h 01 min
